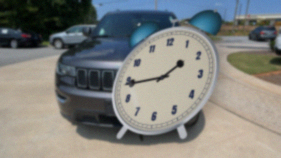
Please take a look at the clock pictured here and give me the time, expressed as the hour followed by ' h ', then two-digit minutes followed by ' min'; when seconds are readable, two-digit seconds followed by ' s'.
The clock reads 1 h 44 min
